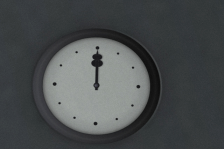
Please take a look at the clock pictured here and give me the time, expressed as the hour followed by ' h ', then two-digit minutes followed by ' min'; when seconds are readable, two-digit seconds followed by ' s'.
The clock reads 12 h 00 min
